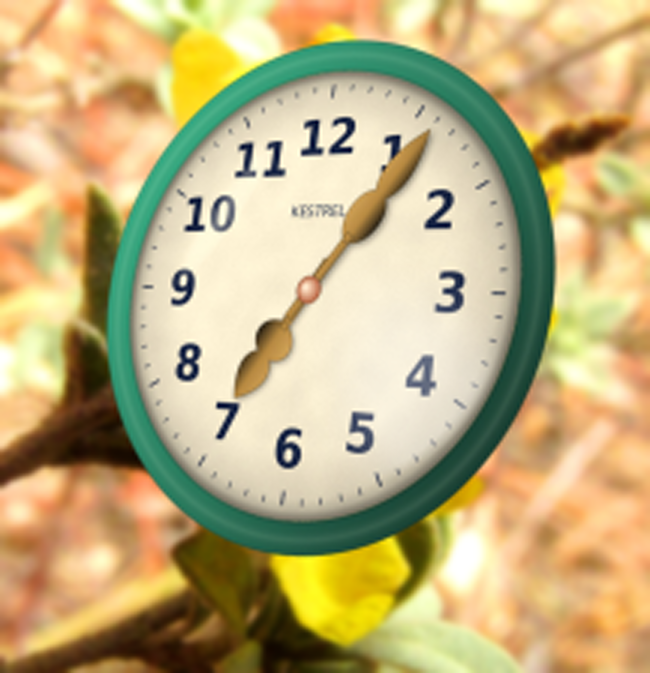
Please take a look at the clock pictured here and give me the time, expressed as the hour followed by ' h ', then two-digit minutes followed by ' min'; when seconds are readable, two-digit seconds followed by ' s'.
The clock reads 7 h 06 min
